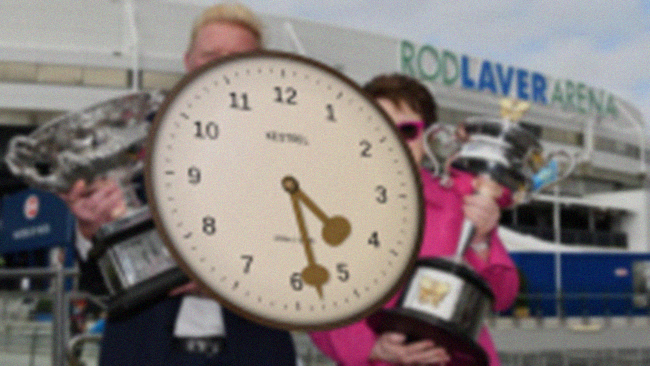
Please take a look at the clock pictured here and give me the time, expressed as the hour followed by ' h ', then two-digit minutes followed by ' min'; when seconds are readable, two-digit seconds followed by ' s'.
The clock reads 4 h 28 min
